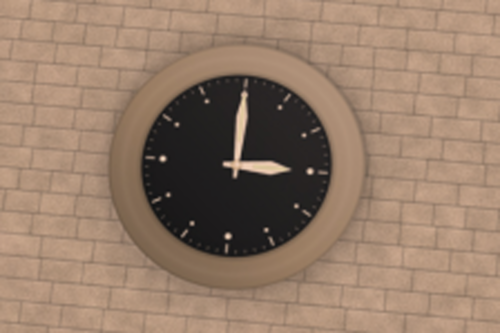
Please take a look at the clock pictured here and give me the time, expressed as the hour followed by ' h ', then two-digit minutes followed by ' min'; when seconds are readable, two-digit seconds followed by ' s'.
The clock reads 3 h 00 min
